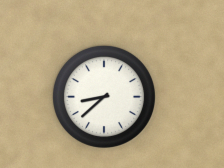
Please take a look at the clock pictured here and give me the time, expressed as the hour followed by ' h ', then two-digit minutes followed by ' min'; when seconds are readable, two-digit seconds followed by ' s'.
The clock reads 8 h 38 min
